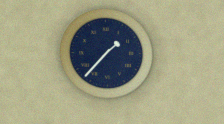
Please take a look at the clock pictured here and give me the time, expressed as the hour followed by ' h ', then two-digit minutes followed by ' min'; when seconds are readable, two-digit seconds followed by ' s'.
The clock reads 1 h 37 min
